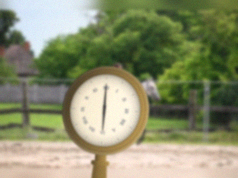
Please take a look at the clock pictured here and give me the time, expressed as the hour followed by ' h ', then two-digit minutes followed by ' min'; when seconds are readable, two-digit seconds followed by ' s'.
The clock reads 6 h 00 min
